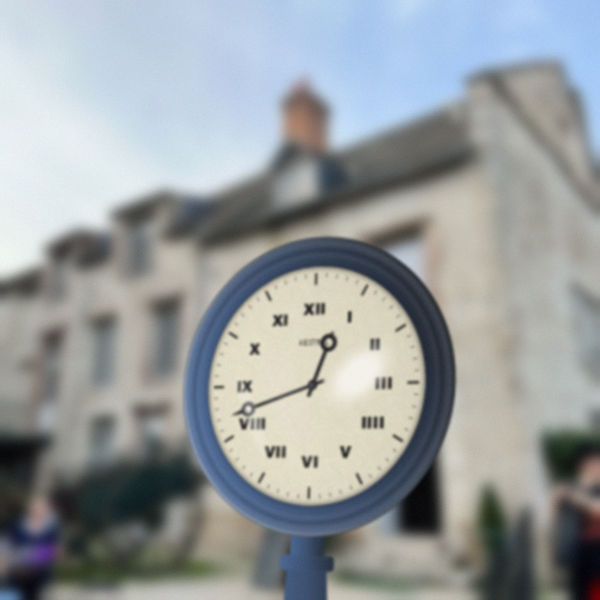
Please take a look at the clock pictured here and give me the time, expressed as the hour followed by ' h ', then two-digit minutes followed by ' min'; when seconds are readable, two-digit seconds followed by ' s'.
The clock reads 12 h 42 min
